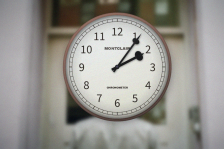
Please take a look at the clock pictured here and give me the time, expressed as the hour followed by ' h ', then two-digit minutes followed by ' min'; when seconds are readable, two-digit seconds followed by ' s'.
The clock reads 2 h 06 min
